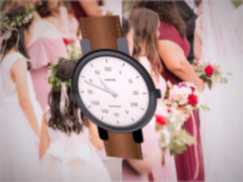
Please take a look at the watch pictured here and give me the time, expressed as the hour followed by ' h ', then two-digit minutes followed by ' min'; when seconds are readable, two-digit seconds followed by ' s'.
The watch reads 10 h 49 min
